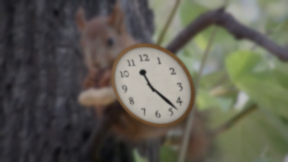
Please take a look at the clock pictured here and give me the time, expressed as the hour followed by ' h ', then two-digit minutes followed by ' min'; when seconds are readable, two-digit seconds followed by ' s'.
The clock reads 11 h 23 min
